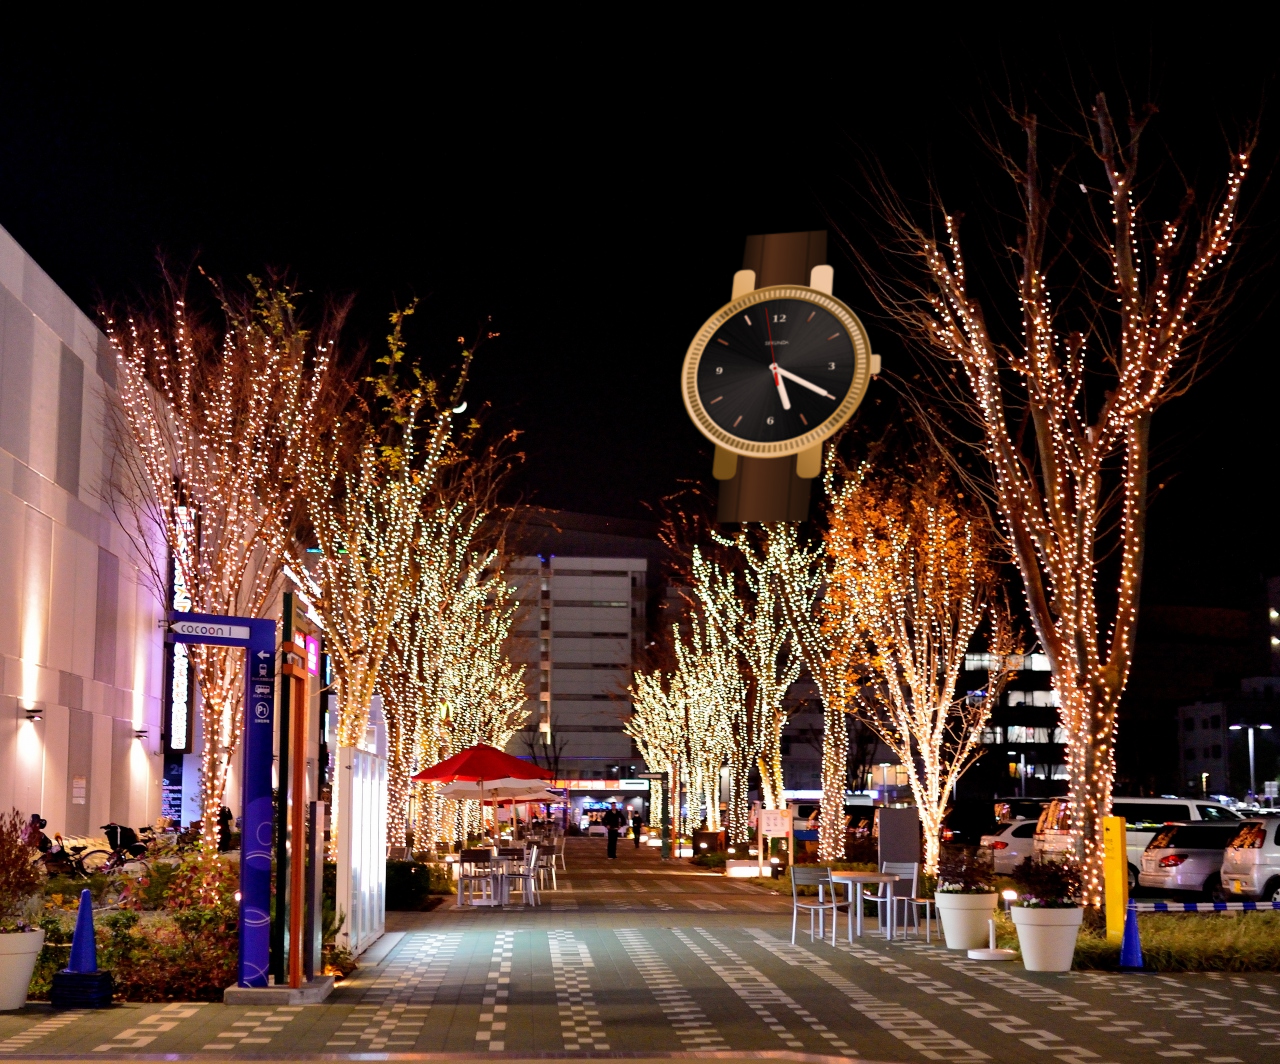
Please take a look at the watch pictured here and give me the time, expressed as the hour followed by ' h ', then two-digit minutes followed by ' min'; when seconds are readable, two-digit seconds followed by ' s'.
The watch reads 5 h 19 min 58 s
